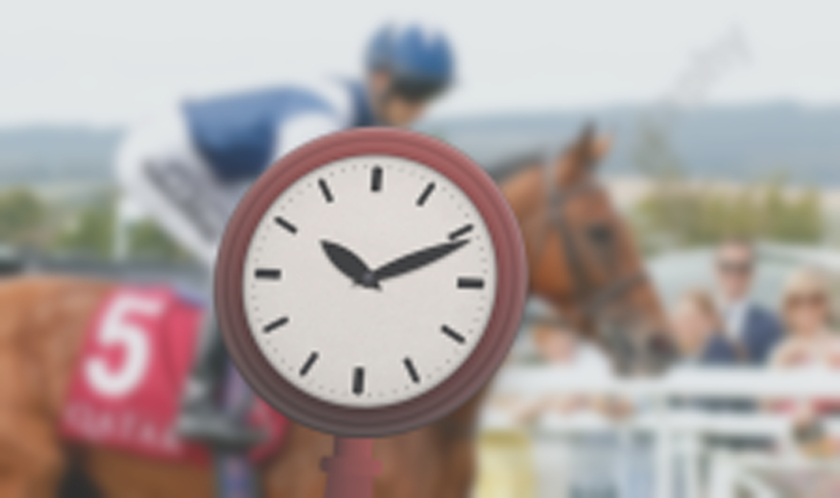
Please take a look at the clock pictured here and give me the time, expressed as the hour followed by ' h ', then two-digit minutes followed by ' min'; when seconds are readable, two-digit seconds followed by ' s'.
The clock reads 10 h 11 min
